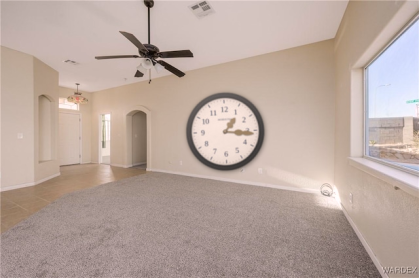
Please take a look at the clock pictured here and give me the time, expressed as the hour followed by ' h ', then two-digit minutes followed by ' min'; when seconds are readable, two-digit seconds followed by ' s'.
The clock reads 1 h 16 min
